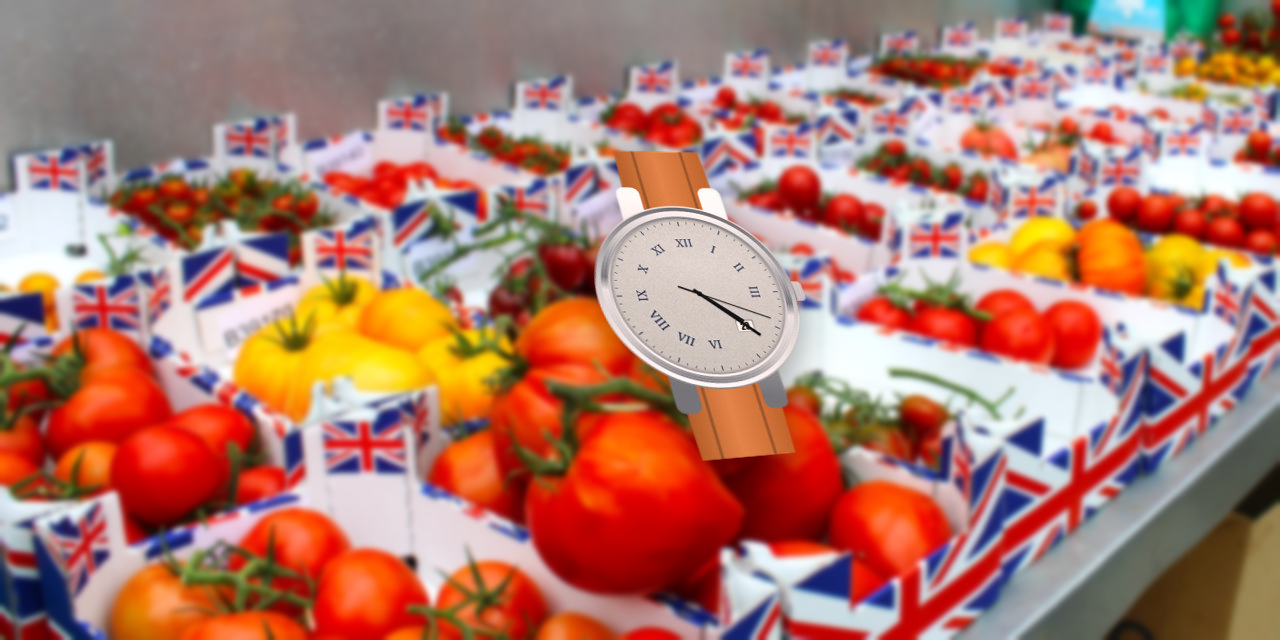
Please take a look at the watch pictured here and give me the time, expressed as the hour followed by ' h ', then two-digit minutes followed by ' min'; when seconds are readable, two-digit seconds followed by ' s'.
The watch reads 4 h 22 min 19 s
